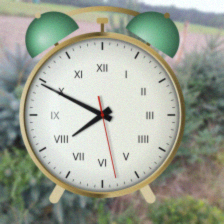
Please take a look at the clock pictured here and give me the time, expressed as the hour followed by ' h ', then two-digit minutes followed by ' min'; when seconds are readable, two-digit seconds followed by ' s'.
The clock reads 7 h 49 min 28 s
